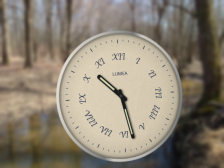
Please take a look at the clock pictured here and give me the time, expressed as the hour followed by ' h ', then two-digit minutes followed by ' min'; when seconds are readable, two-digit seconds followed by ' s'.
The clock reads 10 h 28 min
